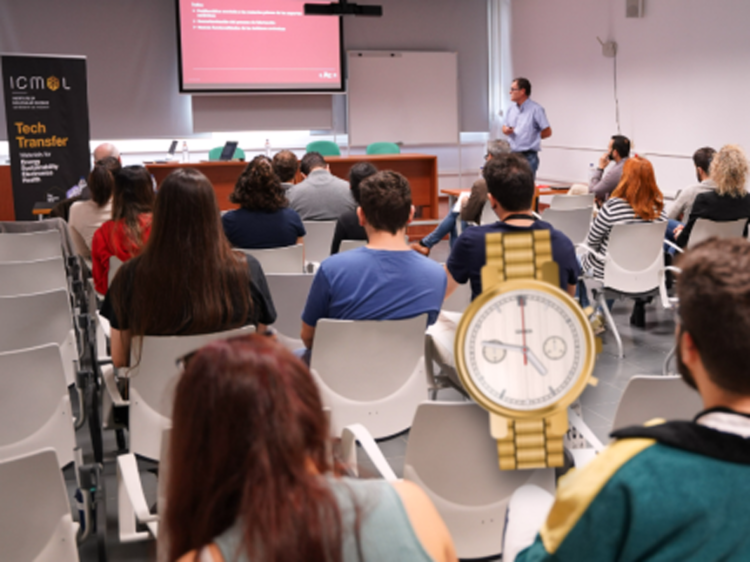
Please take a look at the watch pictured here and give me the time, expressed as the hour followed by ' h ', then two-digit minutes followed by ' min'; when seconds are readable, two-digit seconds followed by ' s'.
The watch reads 4 h 47 min
